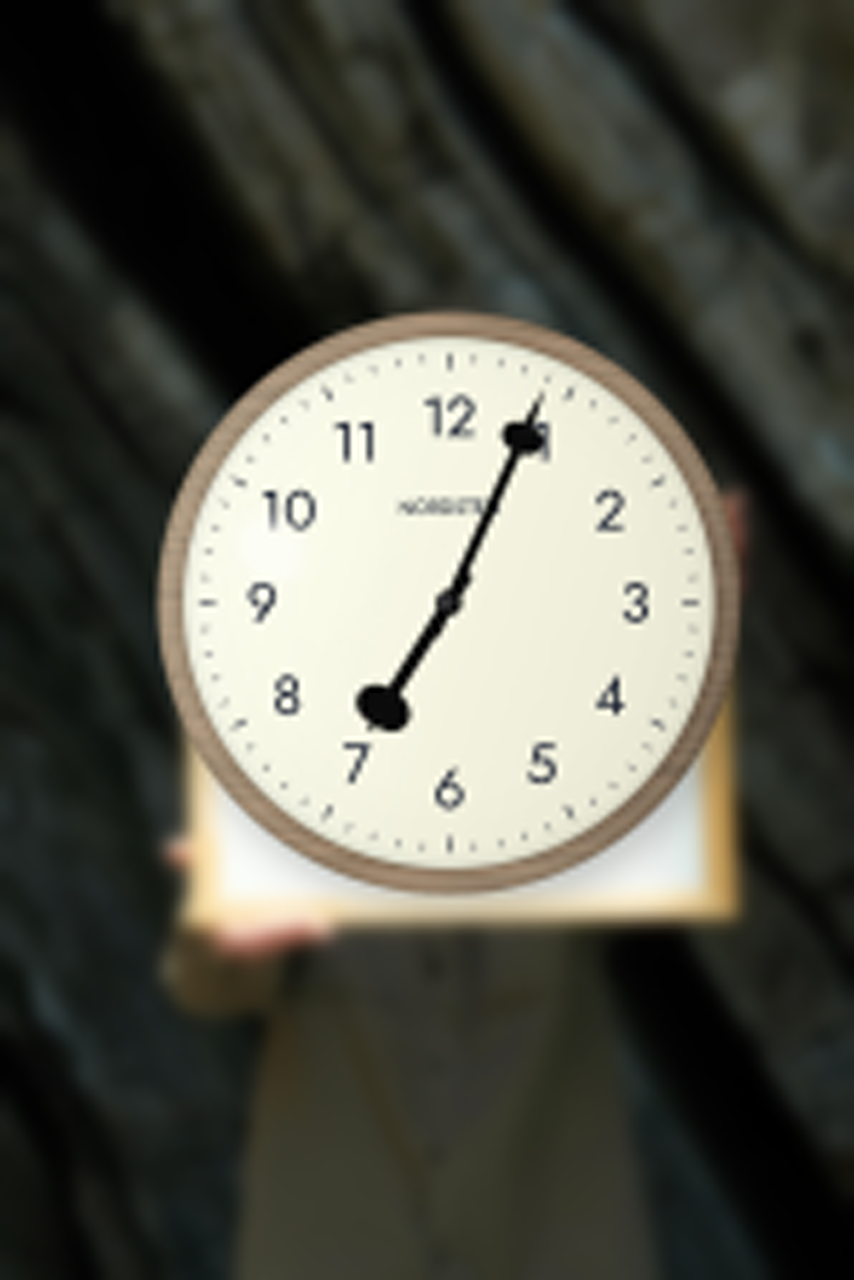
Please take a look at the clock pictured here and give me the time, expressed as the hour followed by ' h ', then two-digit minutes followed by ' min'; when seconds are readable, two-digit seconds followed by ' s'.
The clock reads 7 h 04 min
